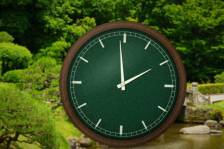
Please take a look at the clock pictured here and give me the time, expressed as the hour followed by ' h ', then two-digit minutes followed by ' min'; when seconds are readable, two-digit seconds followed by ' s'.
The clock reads 1 h 59 min
